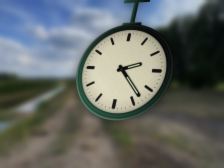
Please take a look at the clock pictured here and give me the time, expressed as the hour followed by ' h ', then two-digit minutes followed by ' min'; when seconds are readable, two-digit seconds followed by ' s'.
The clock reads 2 h 23 min
